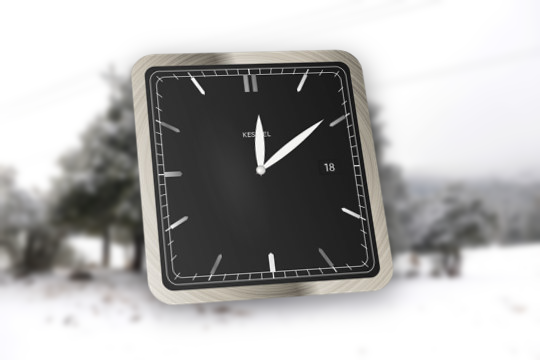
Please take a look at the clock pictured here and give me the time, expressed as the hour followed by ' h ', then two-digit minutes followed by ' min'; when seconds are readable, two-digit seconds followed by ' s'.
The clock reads 12 h 09 min
